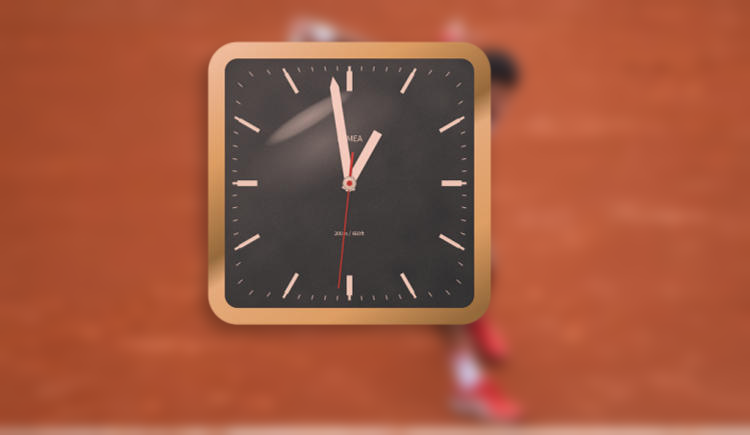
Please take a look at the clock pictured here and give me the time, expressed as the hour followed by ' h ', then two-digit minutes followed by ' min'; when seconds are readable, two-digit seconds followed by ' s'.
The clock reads 12 h 58 min 31 s
